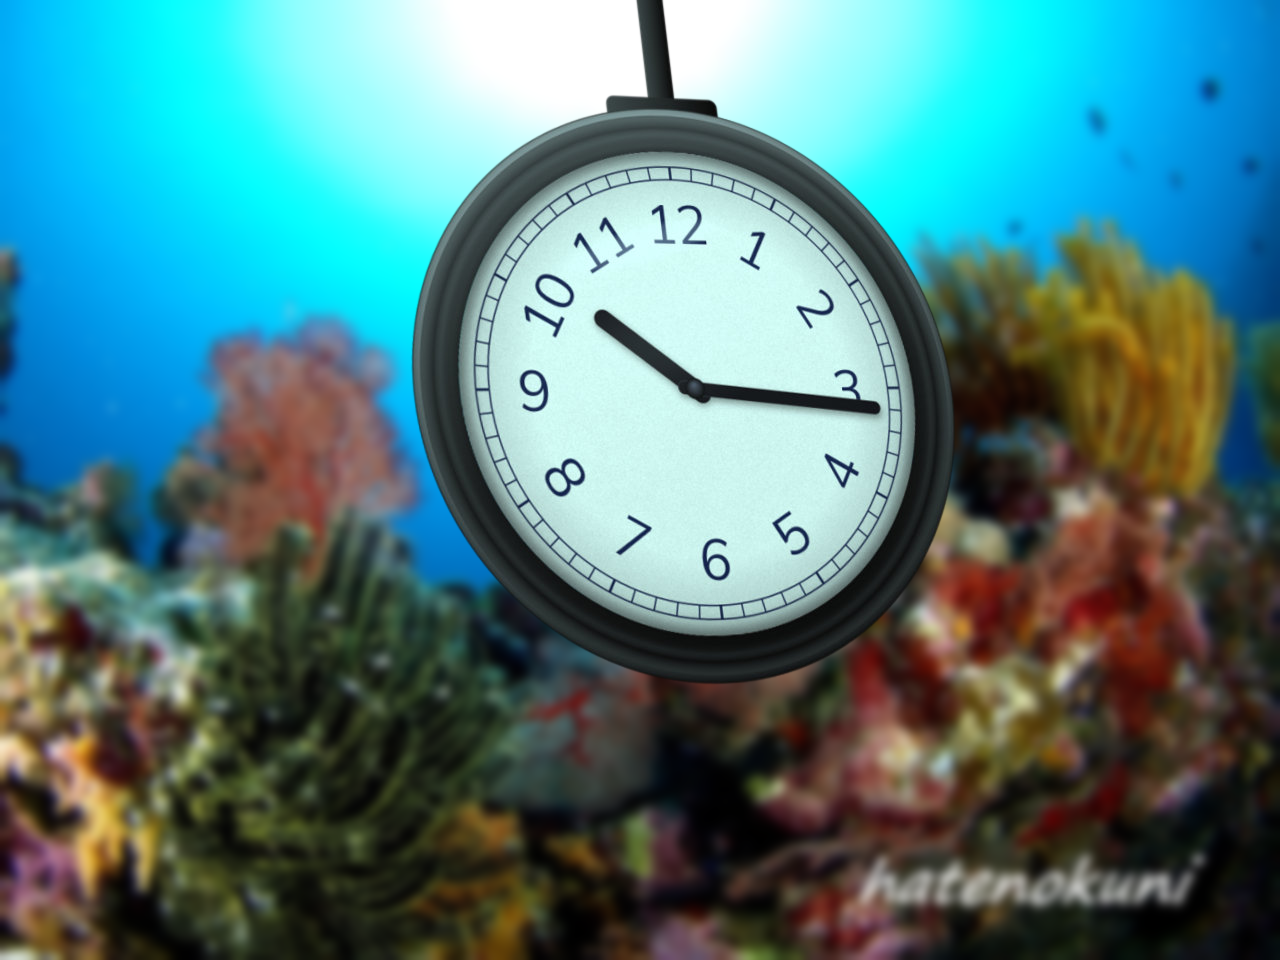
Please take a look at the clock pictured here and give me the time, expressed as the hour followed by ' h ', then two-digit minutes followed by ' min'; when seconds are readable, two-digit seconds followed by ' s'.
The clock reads 10 h 16 min
